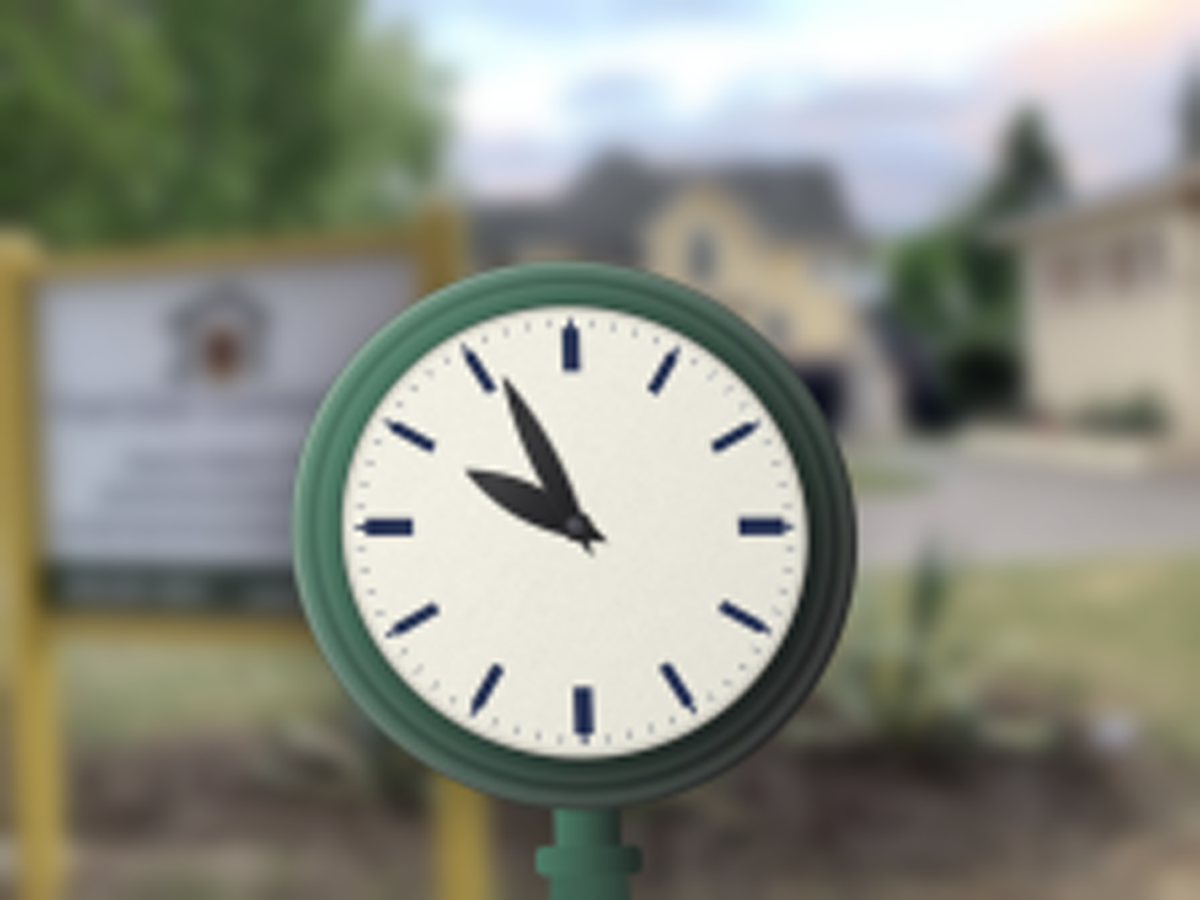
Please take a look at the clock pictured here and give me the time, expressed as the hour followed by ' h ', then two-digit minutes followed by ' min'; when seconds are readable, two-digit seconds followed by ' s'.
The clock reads 9 h 56 min
